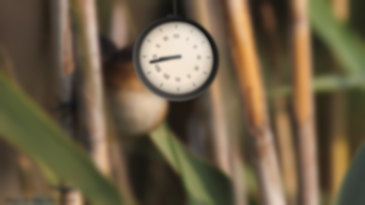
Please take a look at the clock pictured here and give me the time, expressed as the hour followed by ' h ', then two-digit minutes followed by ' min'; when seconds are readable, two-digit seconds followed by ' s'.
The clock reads 8 h 43 min
